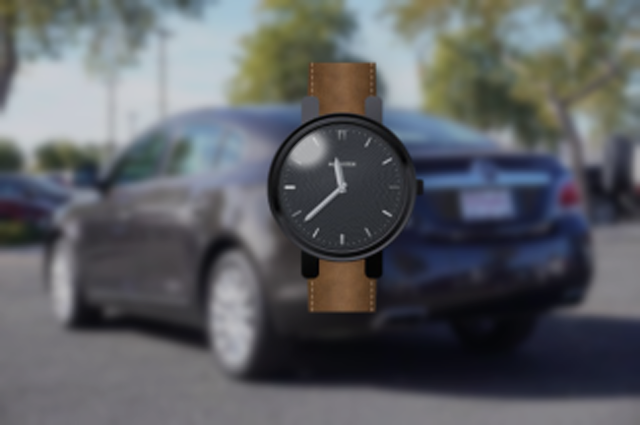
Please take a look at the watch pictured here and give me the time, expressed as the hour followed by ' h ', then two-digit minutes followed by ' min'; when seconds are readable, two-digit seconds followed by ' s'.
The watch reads 11 h 38 min
